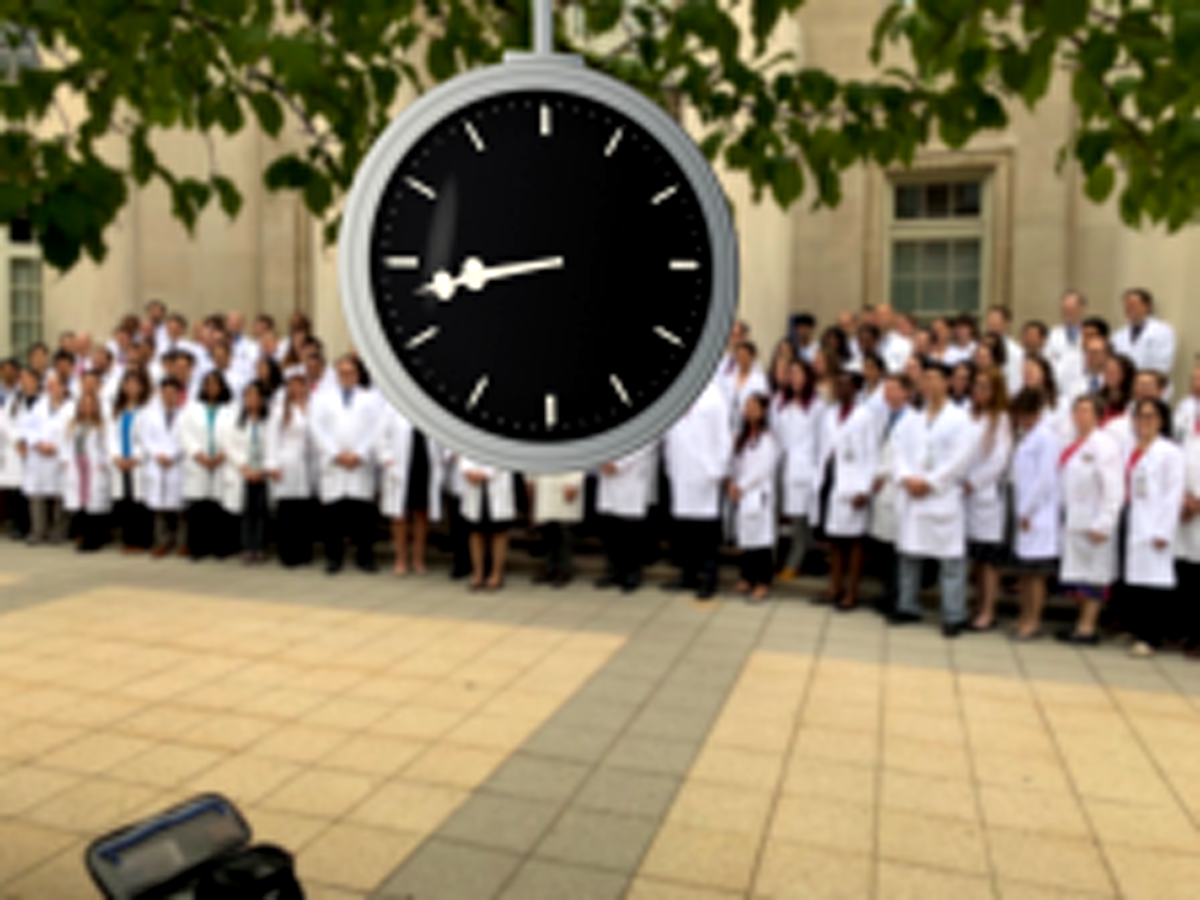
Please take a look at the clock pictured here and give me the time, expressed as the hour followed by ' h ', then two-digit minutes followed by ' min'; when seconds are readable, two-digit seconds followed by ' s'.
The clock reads 8 h 43 min
